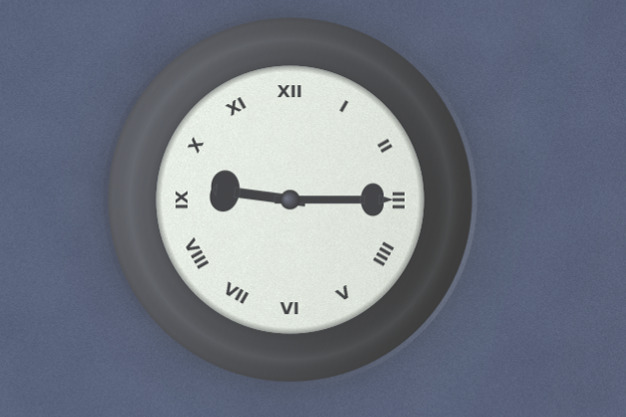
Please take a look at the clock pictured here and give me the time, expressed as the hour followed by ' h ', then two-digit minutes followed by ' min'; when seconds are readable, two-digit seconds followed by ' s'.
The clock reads 9 h 15 min
